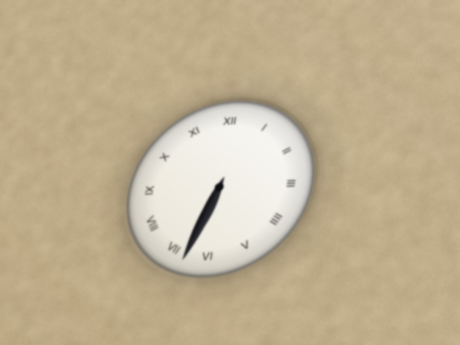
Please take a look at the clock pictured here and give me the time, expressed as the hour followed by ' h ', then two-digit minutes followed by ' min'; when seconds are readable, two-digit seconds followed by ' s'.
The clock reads 6 h 33 min
